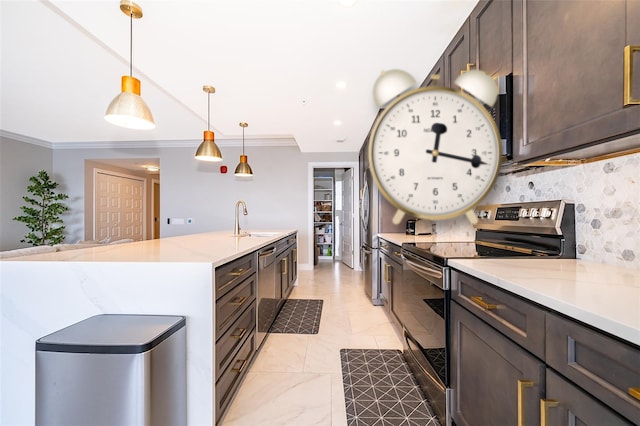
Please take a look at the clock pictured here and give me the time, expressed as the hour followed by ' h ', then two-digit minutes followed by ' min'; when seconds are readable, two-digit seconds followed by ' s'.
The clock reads 12 h 17 min
